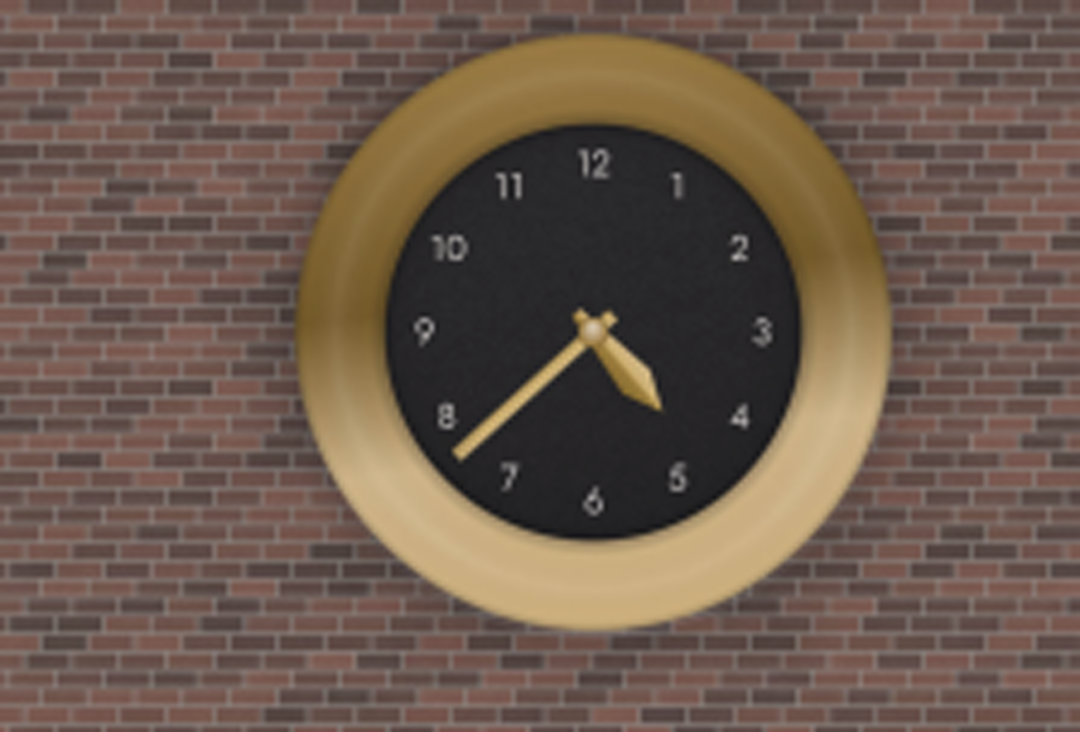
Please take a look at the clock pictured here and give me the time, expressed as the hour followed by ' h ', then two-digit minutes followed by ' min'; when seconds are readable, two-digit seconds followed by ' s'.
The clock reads 4 h 38 min
